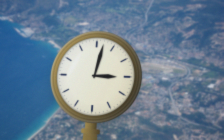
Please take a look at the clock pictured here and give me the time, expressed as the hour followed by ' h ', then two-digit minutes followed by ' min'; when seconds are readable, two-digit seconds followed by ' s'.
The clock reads 3 h 02 min
